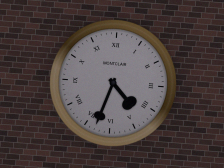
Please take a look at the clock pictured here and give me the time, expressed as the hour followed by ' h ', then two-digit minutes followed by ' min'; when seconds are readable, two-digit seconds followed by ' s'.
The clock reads 4 h 33 min
